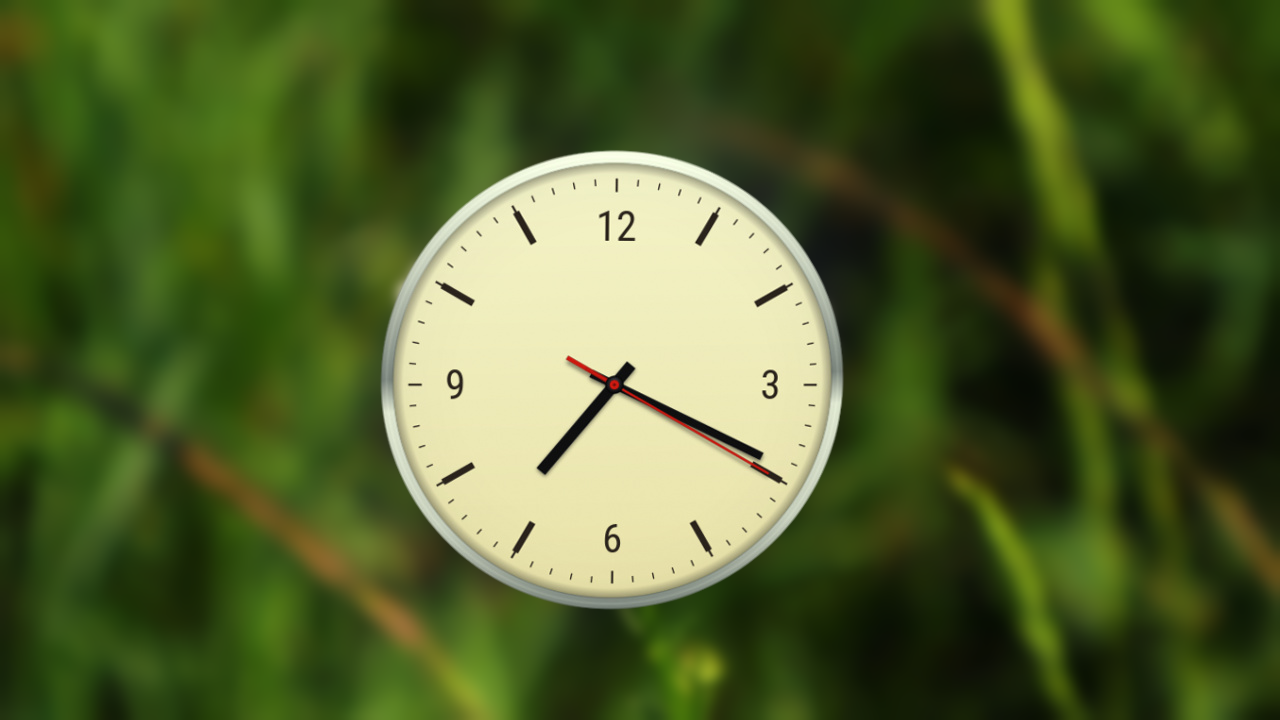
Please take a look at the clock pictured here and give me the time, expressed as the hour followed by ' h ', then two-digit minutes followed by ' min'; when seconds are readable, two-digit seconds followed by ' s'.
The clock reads 7 h 19 min 20 s
